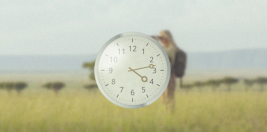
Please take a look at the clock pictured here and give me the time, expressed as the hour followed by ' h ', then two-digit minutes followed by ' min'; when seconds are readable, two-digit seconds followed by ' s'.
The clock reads 4 h 13 min
